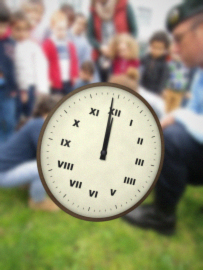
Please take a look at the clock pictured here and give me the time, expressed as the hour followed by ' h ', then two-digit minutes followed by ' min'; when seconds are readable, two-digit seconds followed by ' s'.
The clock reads 11 h 59 min
